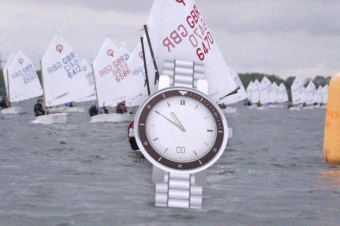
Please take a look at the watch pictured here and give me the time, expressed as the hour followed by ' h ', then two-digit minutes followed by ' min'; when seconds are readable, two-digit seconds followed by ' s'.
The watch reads 10 h 50 min
